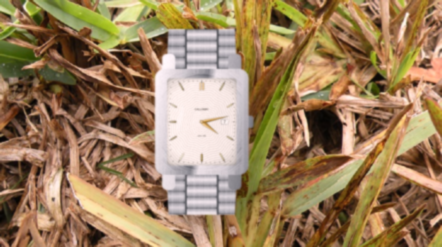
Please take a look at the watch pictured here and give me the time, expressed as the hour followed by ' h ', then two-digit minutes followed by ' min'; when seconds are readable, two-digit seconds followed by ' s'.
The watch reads 4 h 13 min
